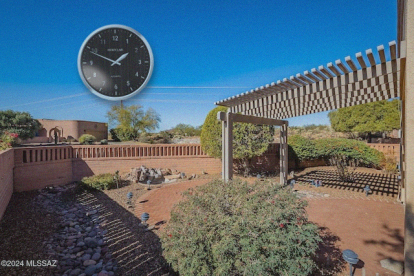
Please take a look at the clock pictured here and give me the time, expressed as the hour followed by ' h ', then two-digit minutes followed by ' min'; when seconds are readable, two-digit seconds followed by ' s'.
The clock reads 1 h 49 min
